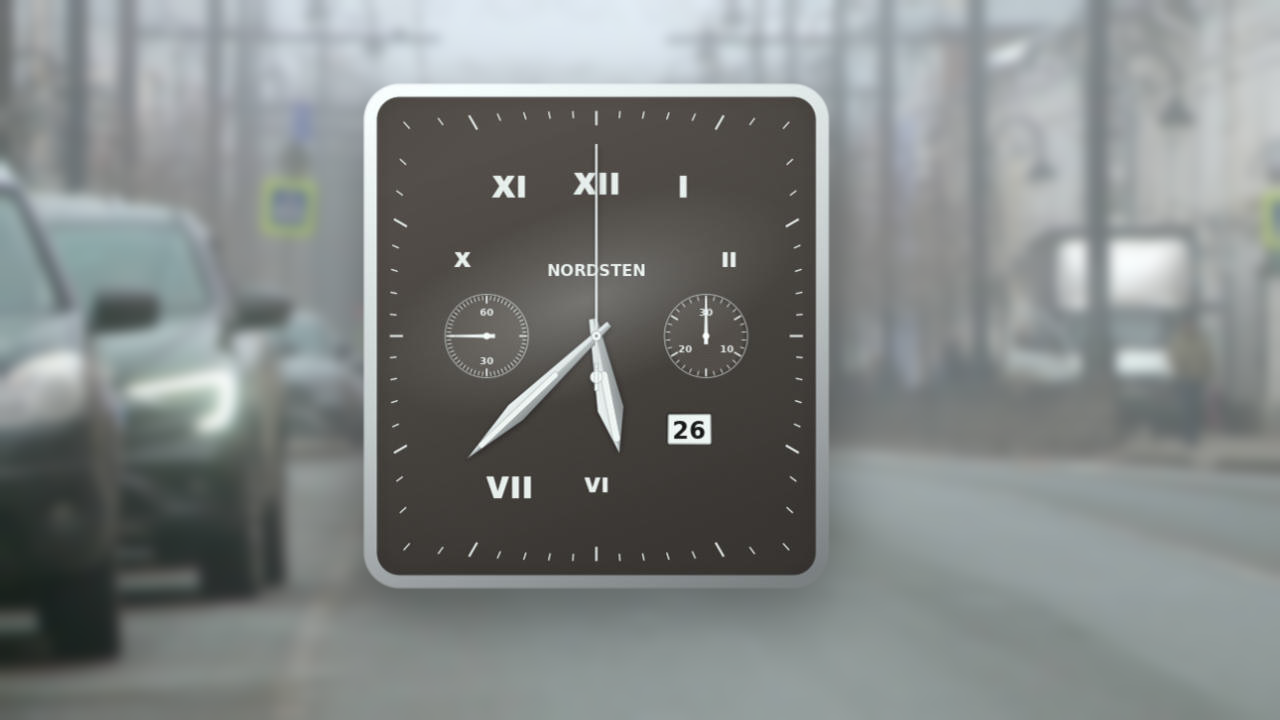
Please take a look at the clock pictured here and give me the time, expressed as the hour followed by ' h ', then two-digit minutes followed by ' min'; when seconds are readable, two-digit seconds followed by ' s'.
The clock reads 5 h 37 min 45 s
